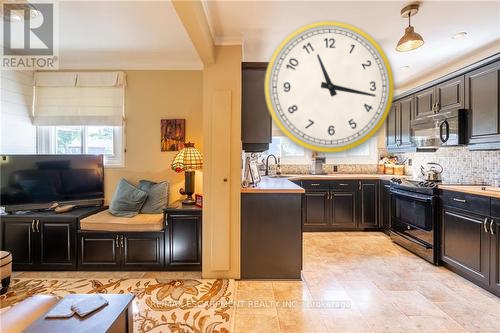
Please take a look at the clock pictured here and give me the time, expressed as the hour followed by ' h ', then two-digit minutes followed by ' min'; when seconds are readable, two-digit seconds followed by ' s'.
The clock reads 11 h 17 min
